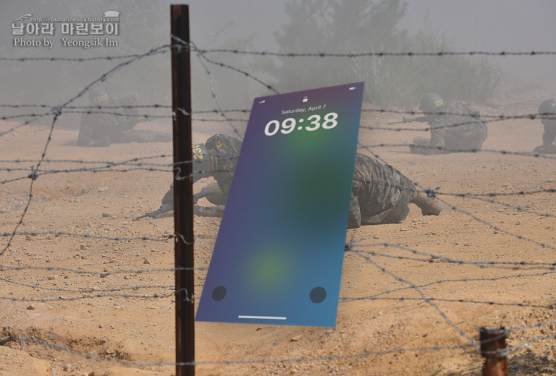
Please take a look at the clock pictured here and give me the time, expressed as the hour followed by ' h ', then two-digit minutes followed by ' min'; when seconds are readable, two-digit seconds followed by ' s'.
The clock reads 9 h 38 min
